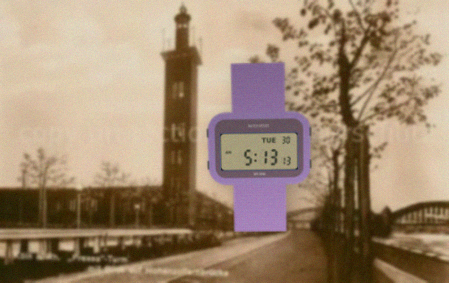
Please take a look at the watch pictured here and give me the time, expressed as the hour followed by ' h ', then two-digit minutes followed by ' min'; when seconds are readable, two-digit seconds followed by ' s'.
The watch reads 5 h 13 min
